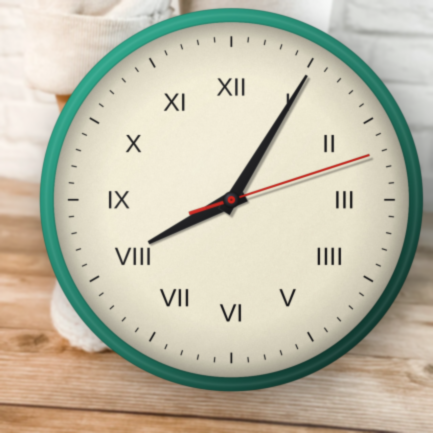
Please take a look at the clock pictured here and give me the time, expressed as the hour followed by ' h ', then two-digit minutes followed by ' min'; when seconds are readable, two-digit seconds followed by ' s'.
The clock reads 8 h 05 min 12 s
